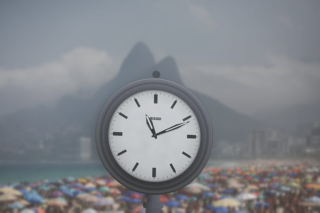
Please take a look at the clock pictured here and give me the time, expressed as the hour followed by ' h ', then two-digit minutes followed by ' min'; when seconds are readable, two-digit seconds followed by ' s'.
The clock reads 11 h 11 min
